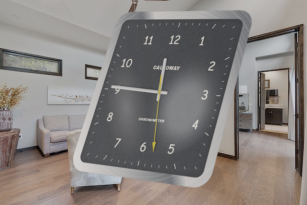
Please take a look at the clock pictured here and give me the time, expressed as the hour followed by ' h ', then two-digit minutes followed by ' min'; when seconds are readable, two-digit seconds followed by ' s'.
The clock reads 11 h 45 min 28 s
